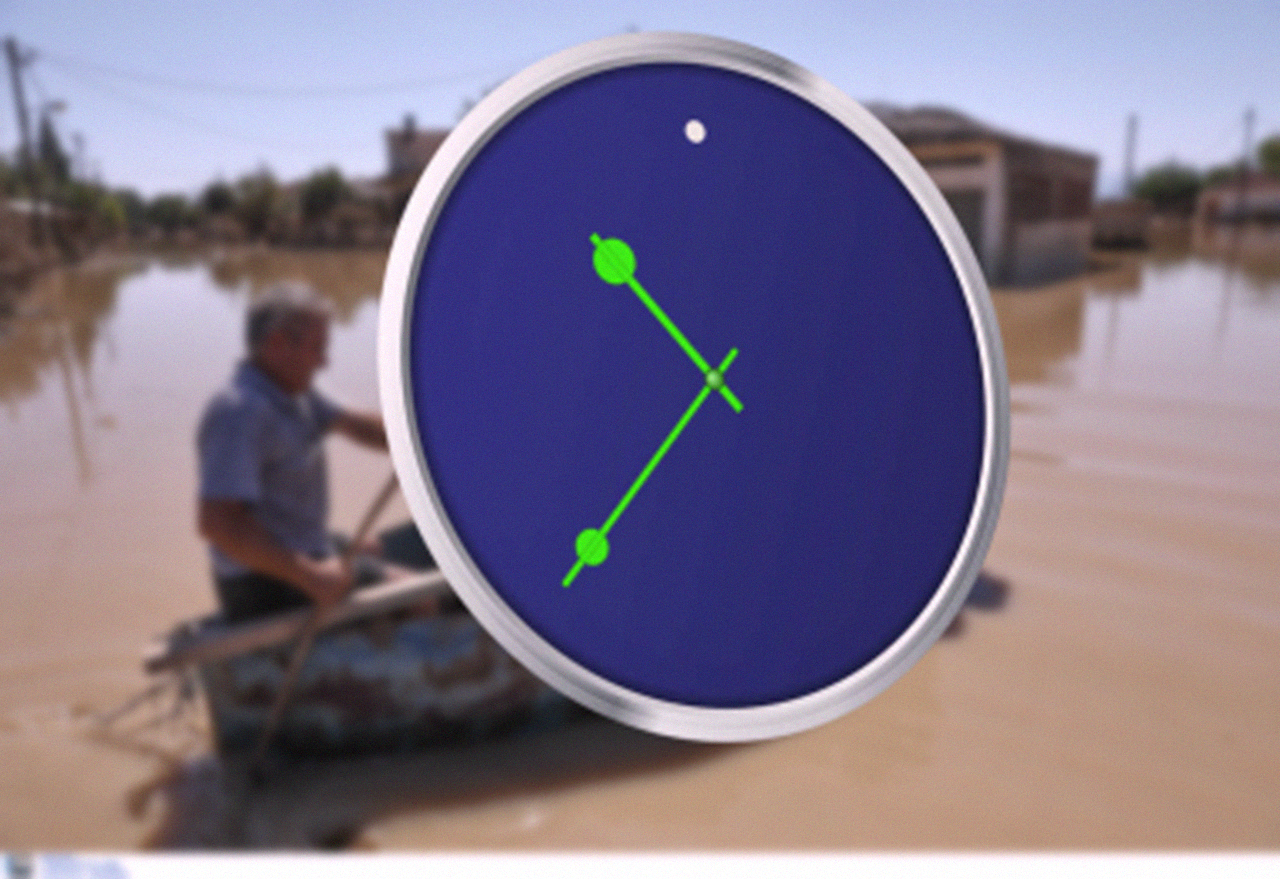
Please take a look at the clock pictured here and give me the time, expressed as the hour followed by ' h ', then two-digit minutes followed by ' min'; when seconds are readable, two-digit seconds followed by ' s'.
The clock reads 10 h 37 min
